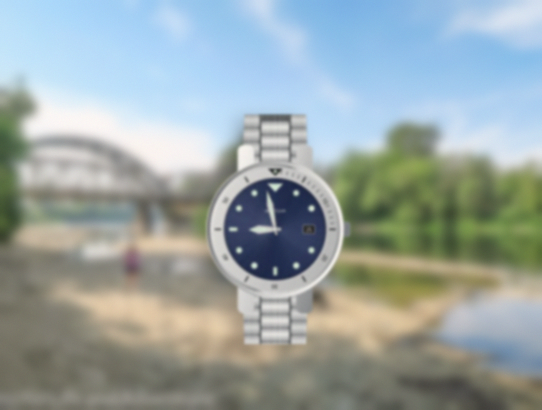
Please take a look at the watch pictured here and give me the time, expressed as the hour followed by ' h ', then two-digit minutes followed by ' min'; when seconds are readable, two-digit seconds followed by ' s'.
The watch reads 8 h 58 min
